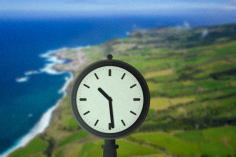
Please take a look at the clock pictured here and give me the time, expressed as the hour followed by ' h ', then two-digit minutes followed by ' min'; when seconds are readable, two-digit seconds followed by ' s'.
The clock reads 10 h 29 min
